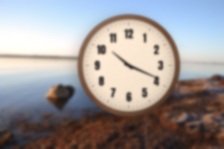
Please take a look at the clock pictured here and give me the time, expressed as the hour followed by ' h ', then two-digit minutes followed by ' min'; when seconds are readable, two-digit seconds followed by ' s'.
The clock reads 10 h 19 min
